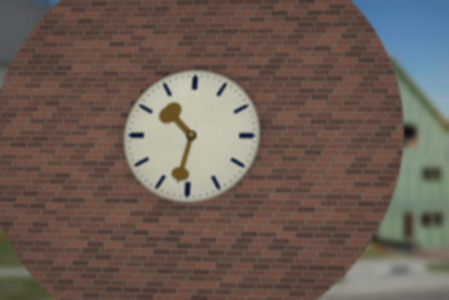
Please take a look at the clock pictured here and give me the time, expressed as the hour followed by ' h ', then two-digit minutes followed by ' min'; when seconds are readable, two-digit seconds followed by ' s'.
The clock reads 10 h 32 min
